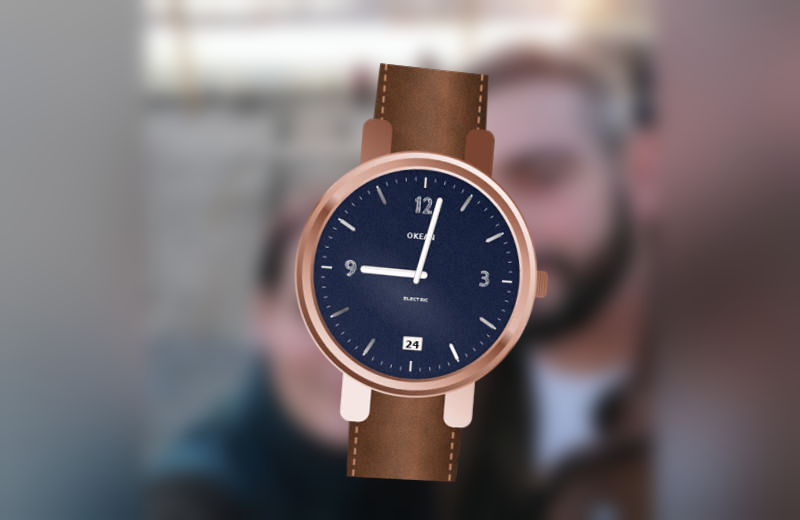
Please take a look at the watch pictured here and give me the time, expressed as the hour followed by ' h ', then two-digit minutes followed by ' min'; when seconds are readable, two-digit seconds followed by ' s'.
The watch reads 9 h 02 min
